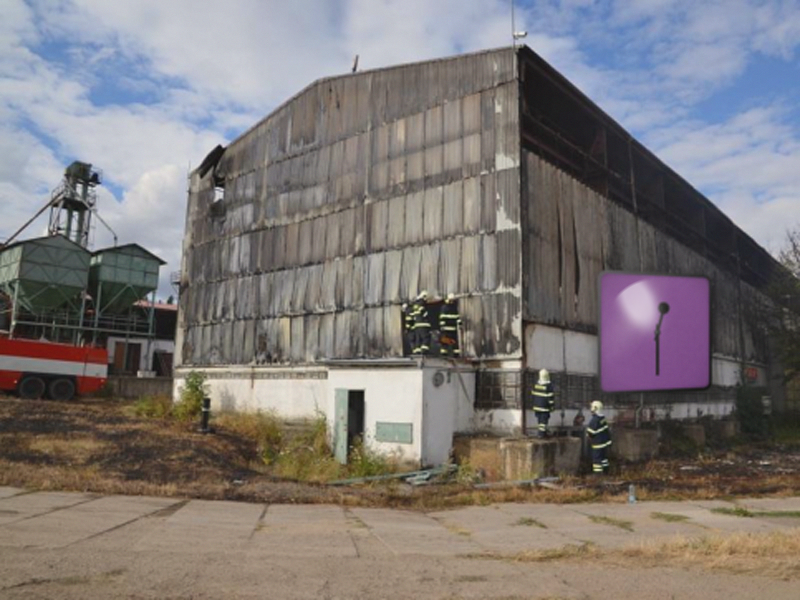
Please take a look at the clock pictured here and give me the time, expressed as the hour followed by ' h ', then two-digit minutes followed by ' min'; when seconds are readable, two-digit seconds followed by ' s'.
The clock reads 12 h 30 min
